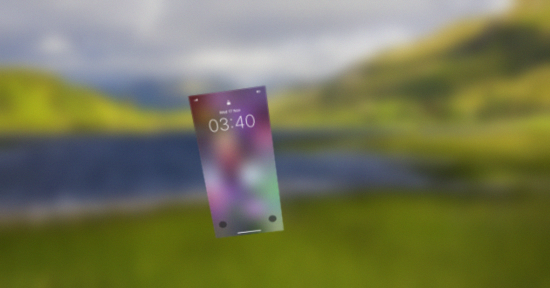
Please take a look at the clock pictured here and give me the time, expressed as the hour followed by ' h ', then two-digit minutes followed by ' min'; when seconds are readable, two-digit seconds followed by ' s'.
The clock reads 3 h 40 min
